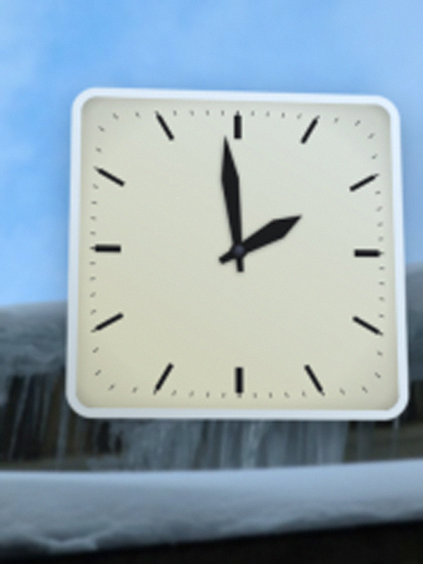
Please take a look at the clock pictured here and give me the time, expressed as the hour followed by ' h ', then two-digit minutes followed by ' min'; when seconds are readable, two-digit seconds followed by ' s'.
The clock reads 1 h 59 min
